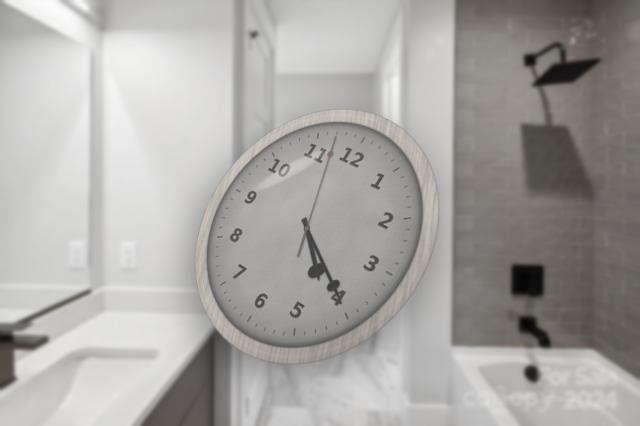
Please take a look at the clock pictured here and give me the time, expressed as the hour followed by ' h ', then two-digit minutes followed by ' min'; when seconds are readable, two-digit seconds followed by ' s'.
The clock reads 4 h 19 min 57 s
